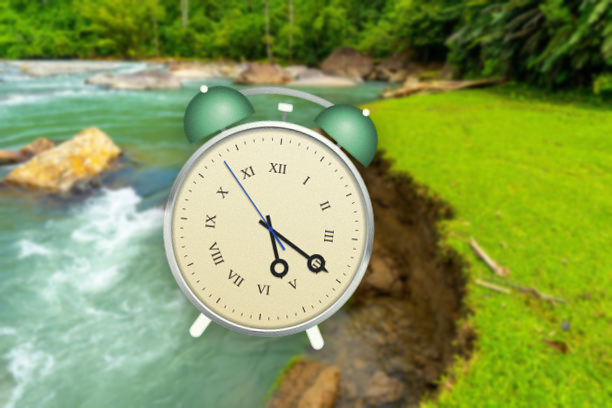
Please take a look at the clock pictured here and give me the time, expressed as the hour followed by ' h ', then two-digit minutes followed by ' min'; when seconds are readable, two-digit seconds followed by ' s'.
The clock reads 5 h 19 min 53 s
